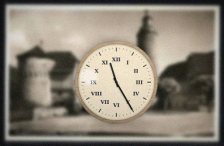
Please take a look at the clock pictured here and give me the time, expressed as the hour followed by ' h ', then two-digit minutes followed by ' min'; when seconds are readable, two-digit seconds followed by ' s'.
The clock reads 11 h 25 min
